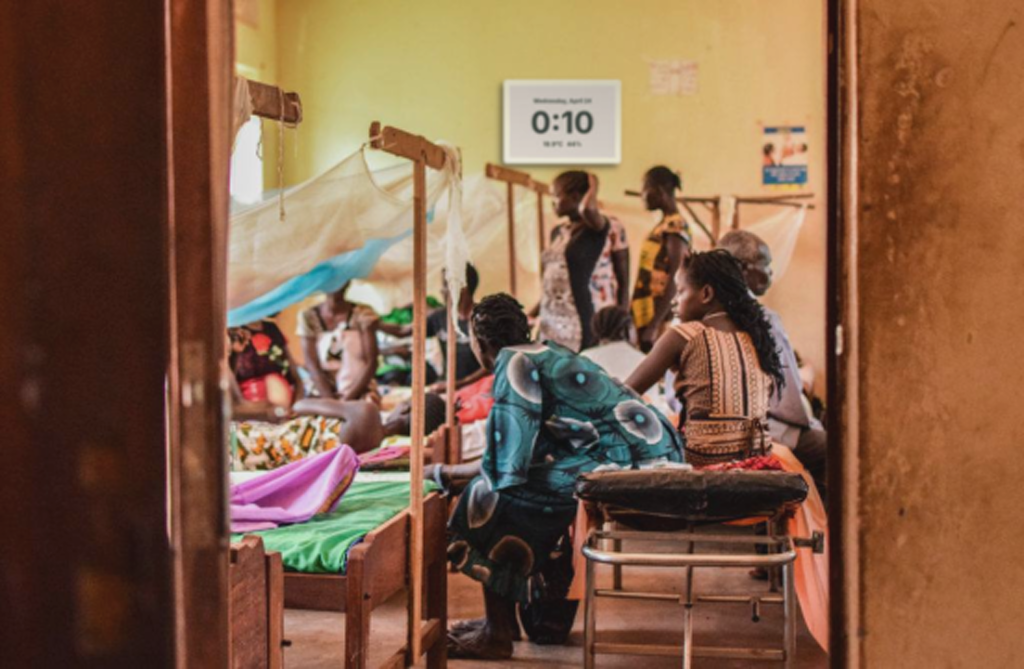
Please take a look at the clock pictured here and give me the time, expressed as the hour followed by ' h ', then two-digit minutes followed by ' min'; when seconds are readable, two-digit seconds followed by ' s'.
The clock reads 0 h 10 min
